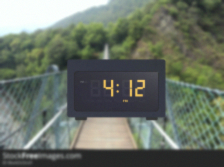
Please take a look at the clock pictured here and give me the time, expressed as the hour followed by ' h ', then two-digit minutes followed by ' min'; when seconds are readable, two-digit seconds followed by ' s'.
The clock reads 4 h 12 min
